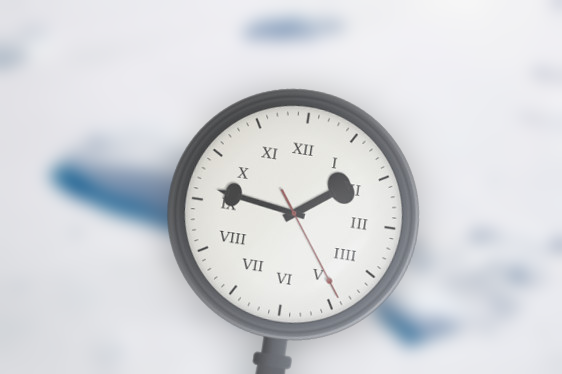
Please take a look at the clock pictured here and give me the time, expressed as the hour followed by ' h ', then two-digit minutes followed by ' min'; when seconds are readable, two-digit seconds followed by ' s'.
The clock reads 1 h 46 min 24 s
